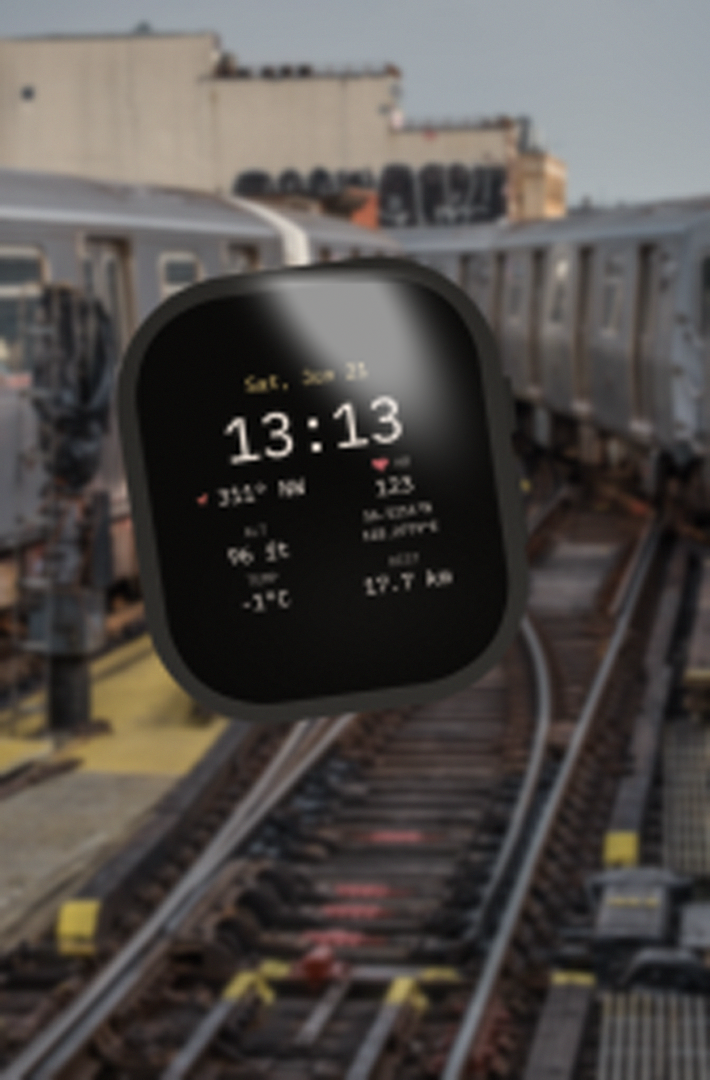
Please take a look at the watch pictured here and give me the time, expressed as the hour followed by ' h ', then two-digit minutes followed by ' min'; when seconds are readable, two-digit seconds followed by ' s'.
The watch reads 13 h 13 min
